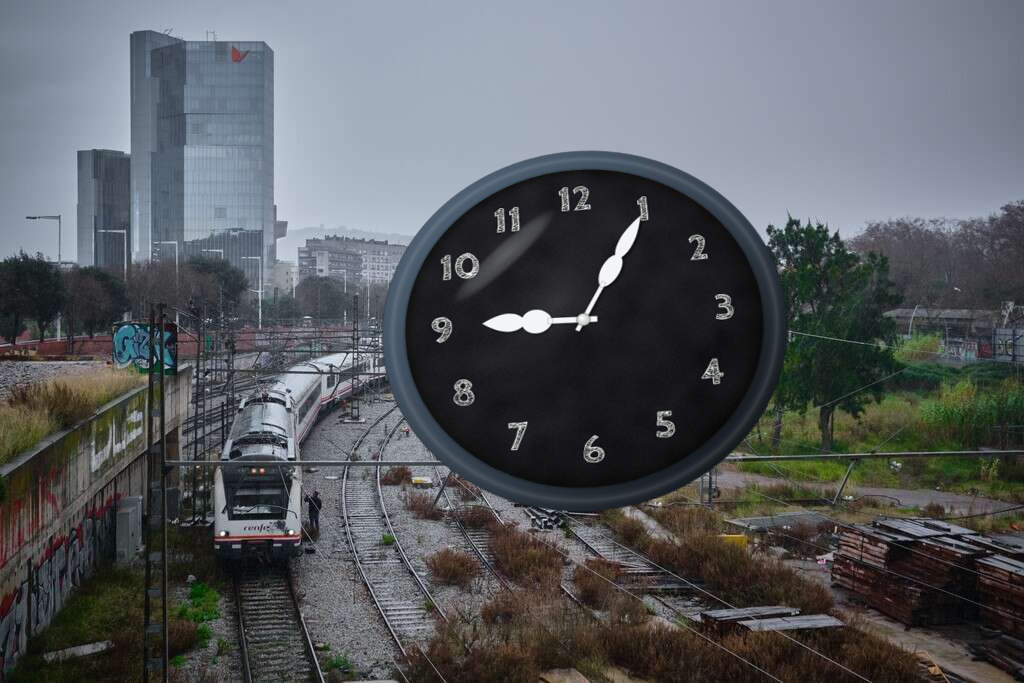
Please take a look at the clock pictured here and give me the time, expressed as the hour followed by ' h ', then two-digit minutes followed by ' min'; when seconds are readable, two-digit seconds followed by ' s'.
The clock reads 9 h 05 min
